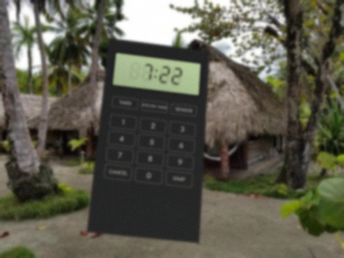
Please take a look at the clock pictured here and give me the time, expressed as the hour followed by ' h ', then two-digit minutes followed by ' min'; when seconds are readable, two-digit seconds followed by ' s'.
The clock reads 7 h 22 min
